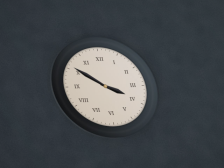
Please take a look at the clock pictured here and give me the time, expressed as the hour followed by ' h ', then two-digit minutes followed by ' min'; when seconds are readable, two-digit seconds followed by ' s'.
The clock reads 3 h 51 min
